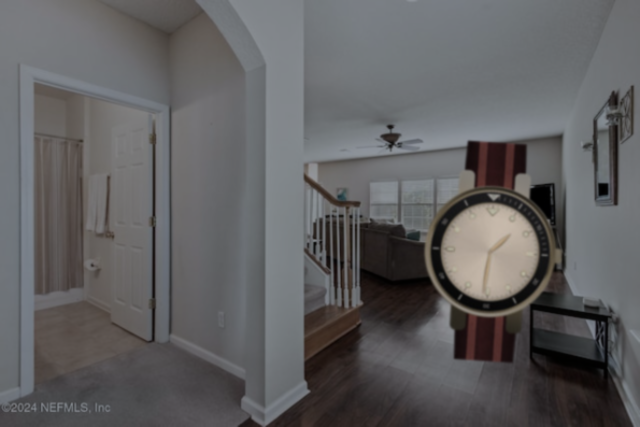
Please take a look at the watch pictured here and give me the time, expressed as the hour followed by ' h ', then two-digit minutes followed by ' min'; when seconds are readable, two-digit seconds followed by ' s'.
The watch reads 1 h 31 min
